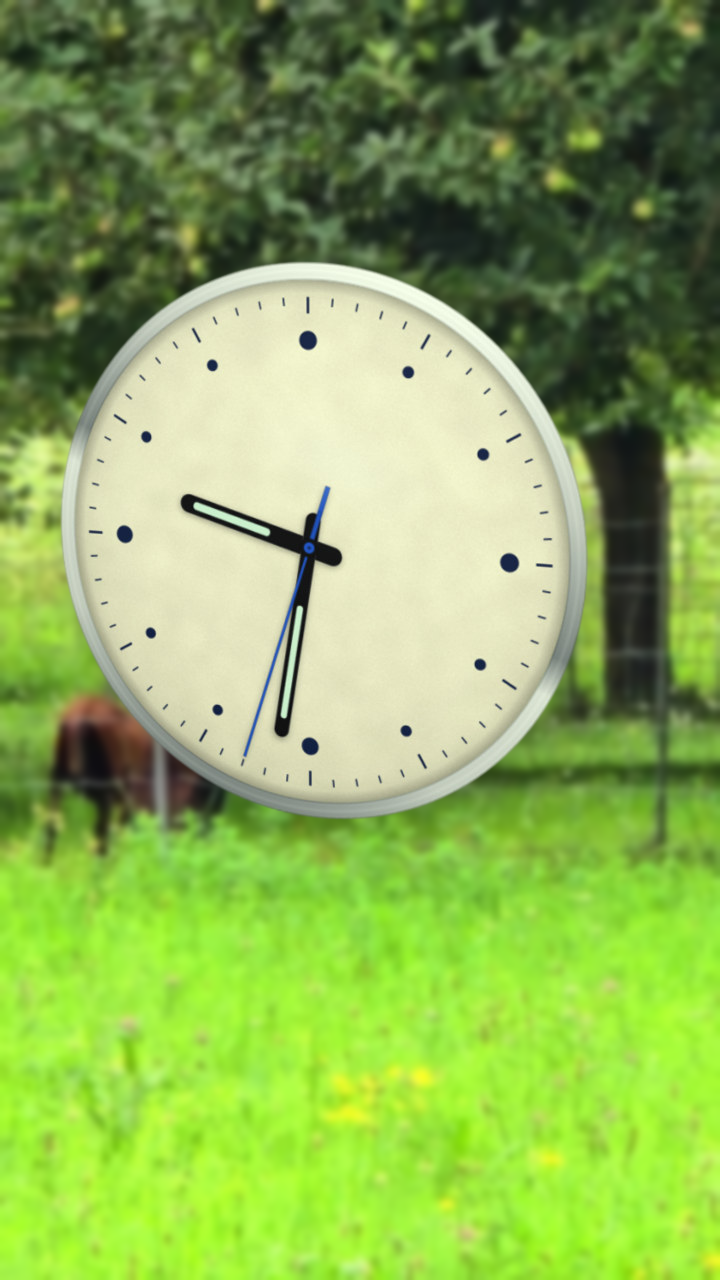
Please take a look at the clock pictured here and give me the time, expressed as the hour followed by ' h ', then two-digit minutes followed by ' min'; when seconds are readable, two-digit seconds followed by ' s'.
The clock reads 9 h 31 min 33 s
